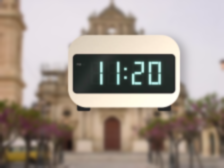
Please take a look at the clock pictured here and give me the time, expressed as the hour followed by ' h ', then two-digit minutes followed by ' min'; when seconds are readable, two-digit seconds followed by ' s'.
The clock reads 11 h 20 min
